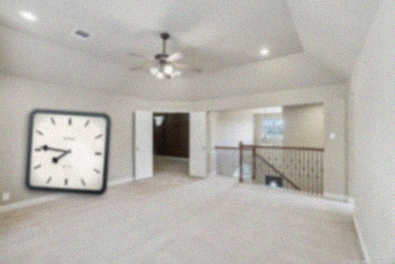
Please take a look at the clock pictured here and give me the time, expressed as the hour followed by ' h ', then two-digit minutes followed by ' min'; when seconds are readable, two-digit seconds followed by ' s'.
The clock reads 7 h 46 min
